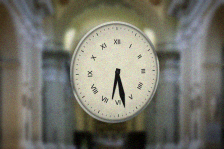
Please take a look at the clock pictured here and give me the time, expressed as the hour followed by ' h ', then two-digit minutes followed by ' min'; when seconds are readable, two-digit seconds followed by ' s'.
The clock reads 6 h 28 min
